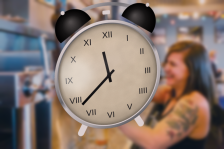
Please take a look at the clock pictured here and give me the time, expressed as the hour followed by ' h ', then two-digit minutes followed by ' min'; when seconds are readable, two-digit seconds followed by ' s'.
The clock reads 11 h 38 min
